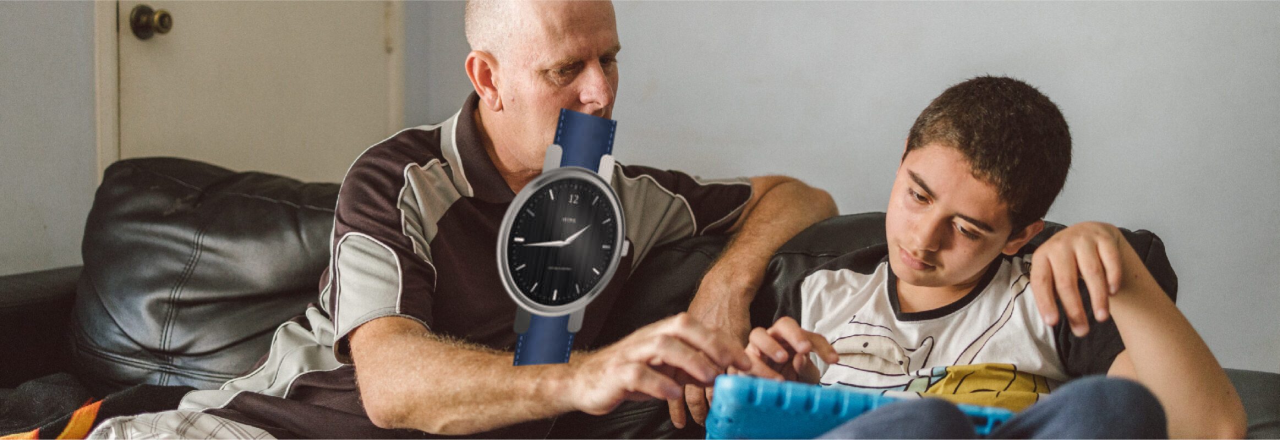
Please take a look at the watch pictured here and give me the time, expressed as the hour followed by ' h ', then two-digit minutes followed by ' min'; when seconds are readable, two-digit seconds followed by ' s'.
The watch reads 1 h 44 min
